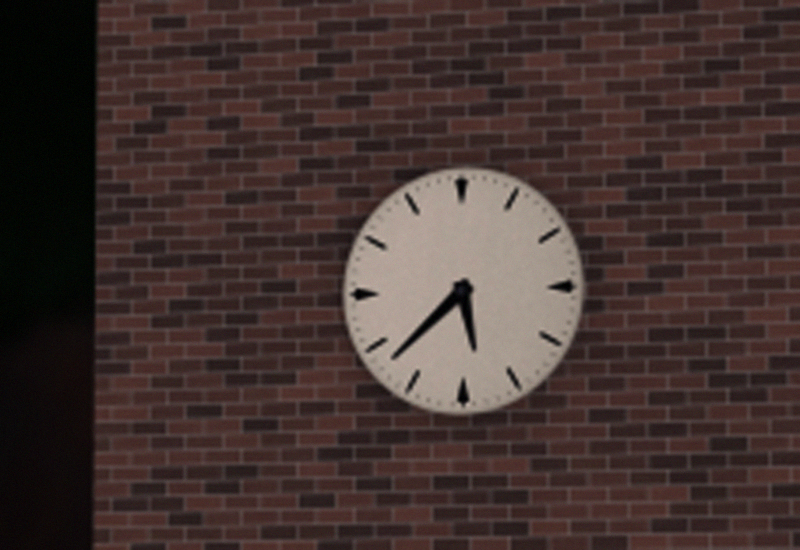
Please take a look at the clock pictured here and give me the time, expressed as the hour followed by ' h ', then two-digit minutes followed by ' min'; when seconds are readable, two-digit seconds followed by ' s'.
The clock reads 5 h 38 min
